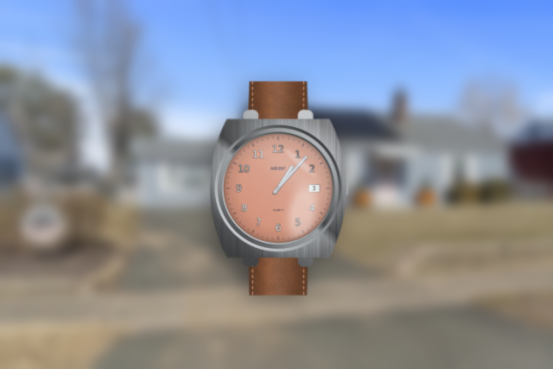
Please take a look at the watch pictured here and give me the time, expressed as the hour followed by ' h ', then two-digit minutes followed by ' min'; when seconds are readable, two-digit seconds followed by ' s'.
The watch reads 1 h 07 min
